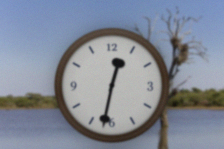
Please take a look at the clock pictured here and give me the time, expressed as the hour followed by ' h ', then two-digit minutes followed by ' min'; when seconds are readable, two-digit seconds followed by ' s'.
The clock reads 12 h 32 min
